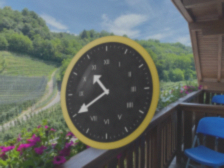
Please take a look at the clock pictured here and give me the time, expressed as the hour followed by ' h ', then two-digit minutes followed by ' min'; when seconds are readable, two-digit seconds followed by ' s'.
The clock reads 10 h 40 min
